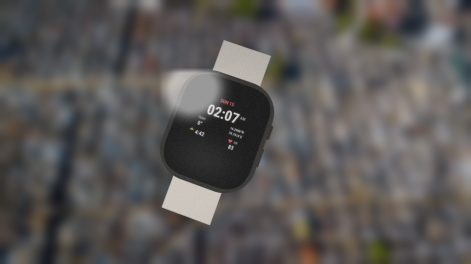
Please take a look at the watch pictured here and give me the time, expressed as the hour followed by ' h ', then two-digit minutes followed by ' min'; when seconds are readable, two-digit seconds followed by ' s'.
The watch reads 2 h 07 min
